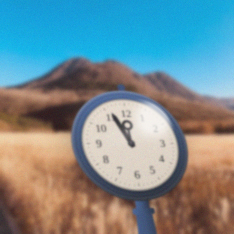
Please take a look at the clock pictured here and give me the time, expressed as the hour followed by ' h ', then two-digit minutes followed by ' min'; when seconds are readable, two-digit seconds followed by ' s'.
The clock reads 11 h 56 min
